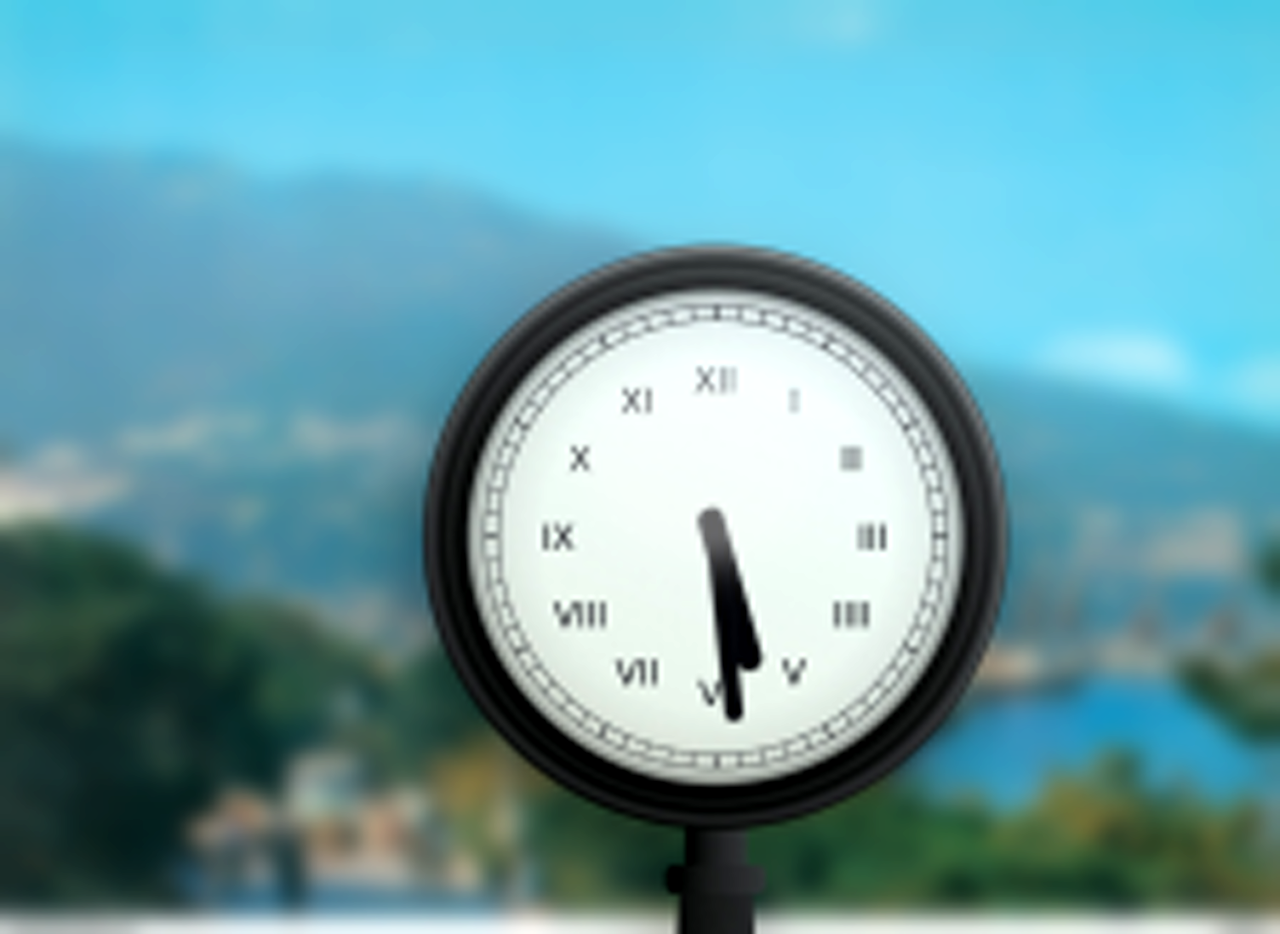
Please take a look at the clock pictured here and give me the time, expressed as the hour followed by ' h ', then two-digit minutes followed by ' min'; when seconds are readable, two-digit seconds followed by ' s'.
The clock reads 5 h 29 min
